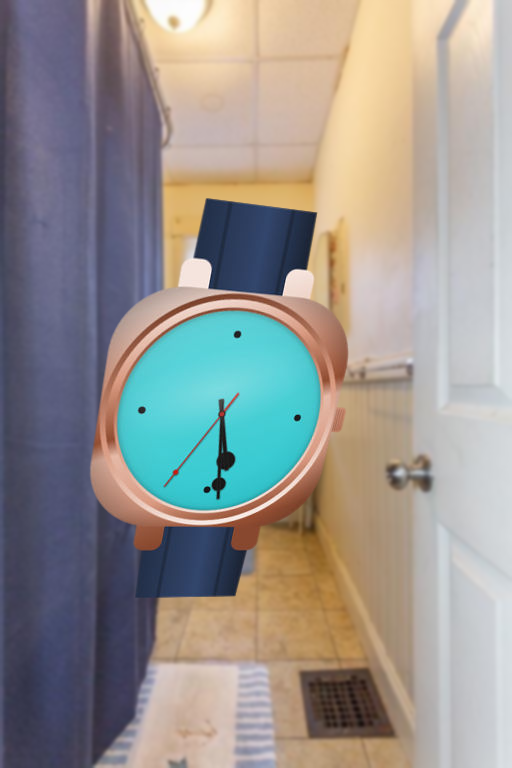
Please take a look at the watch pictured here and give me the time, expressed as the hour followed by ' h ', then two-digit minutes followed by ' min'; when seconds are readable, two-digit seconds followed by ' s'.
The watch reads 5 h 28 min 35 s
